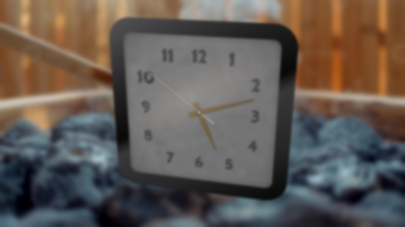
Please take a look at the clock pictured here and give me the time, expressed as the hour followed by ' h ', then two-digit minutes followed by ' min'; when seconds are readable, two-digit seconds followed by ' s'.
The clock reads 5 h 11 min 51 s
